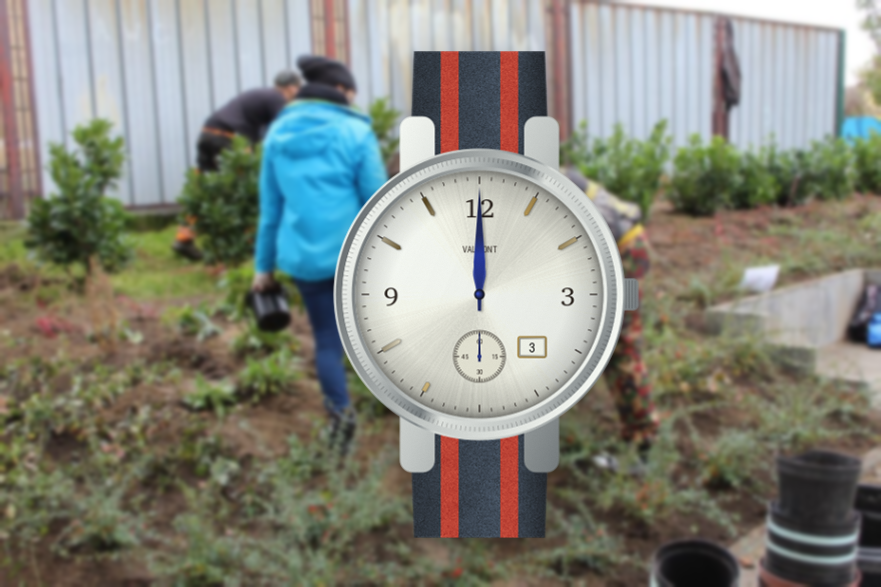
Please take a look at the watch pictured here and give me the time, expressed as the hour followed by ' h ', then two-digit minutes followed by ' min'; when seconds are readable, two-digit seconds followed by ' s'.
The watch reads 12 h 00 min
